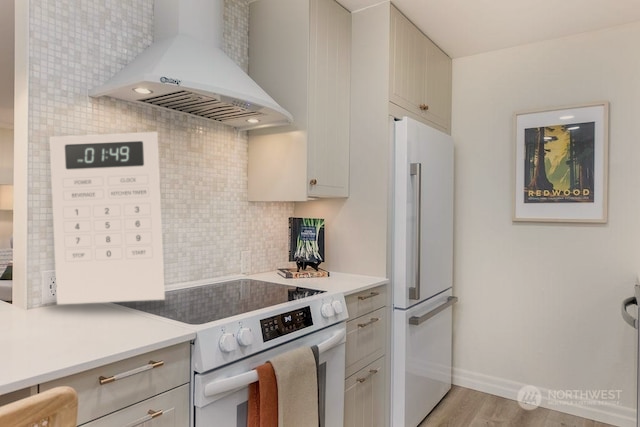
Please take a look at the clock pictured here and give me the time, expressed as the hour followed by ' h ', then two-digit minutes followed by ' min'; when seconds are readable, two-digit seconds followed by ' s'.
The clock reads 1 h 49 min
